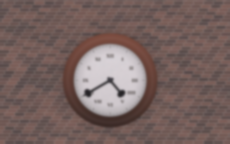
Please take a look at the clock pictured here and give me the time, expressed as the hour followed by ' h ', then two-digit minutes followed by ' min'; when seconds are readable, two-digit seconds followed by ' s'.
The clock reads 4 h 40 min
